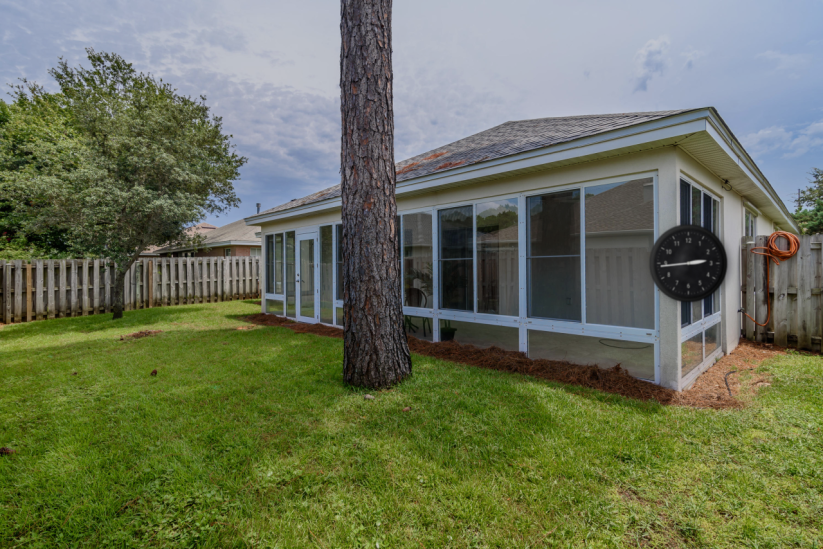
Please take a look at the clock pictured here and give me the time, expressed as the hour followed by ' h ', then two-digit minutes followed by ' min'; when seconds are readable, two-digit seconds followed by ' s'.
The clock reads 2 h 44 min
